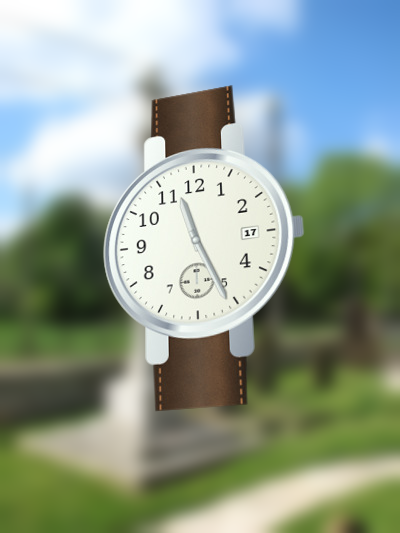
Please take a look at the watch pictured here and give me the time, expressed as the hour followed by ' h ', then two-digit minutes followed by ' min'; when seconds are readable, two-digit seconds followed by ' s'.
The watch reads 11 h 26 min
